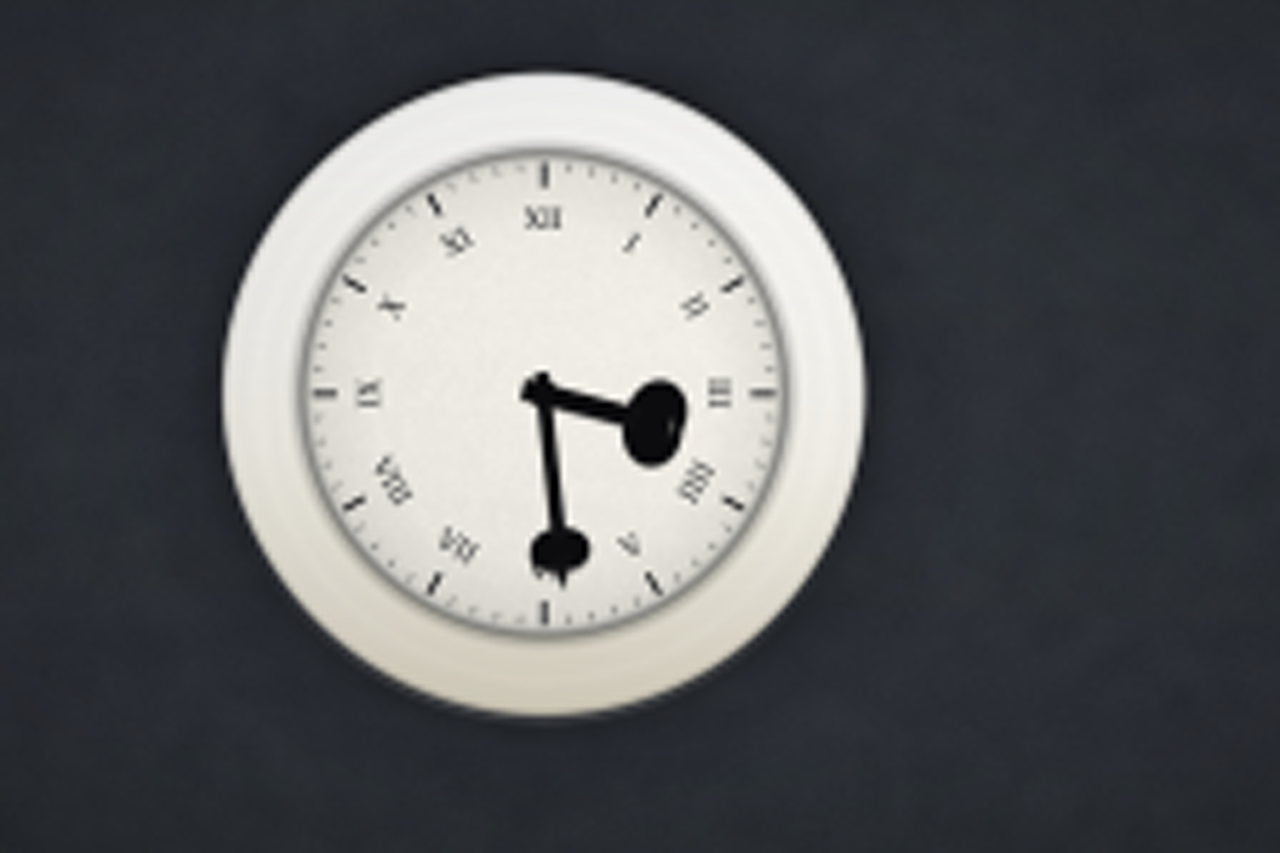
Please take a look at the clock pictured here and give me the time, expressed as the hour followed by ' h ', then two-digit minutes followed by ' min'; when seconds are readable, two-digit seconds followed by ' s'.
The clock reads 3 h 29 min
